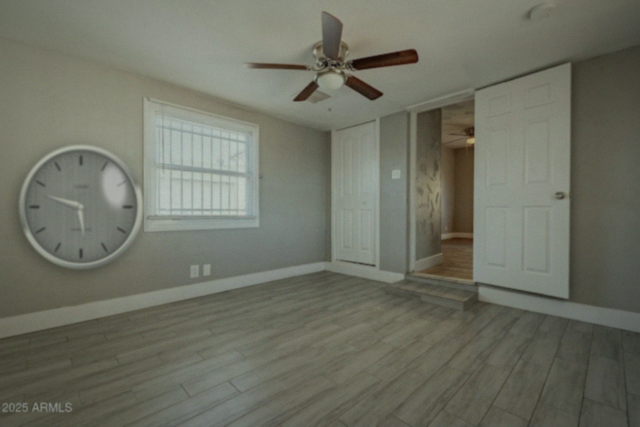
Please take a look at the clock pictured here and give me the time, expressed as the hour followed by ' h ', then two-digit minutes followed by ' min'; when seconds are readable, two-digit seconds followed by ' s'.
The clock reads 5 h 48 min
